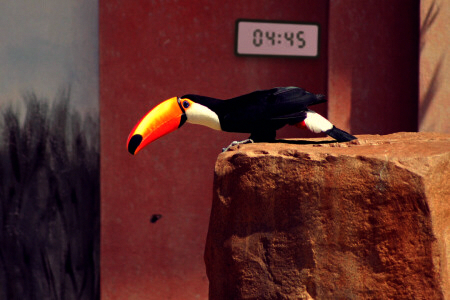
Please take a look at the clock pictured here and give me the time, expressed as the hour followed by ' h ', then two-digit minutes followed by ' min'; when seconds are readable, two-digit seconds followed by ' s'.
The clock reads 4 h 45 min
